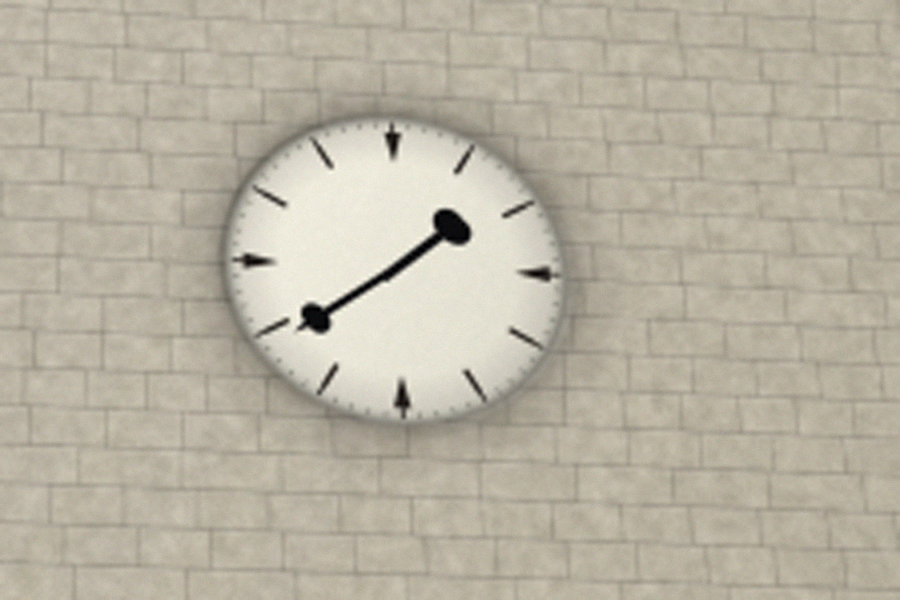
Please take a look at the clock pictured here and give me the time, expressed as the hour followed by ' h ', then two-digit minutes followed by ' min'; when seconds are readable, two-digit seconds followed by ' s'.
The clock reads 1 h 39 min
